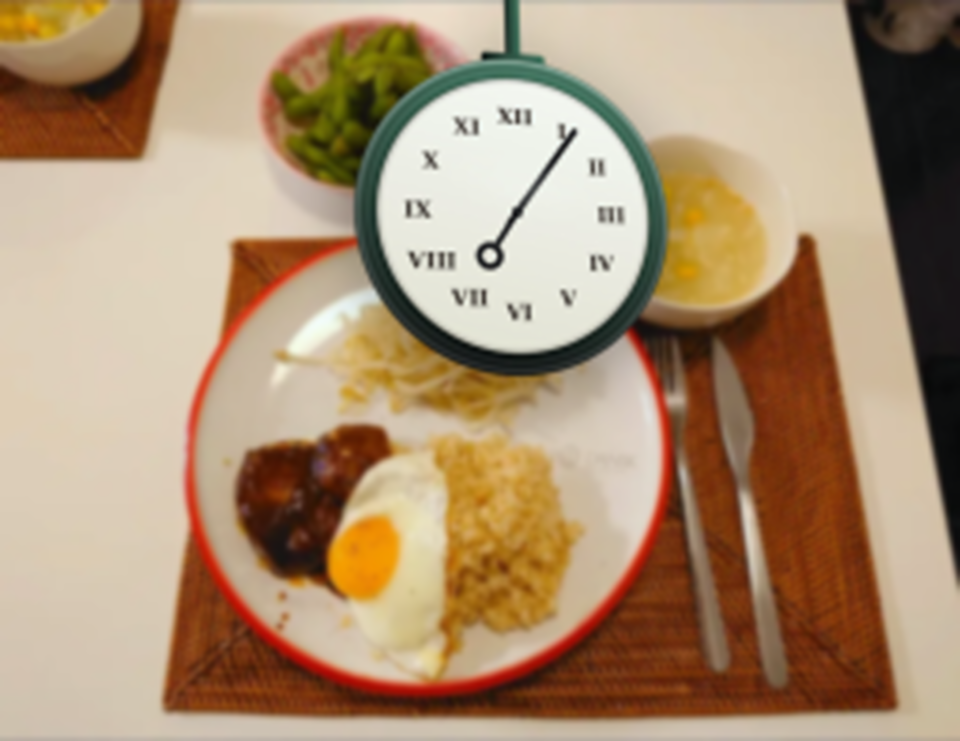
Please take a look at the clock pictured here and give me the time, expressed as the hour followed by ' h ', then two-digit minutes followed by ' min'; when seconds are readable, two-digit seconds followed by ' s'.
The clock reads 7 h 06 min
